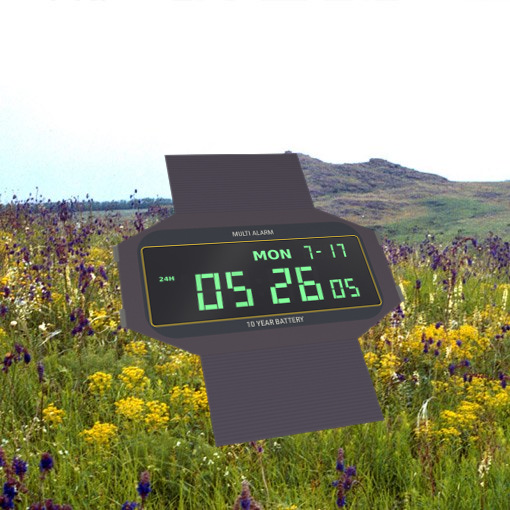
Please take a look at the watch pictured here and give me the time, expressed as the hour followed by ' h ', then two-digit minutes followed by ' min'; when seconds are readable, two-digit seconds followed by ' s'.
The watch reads 5 h 26 min 05 s
